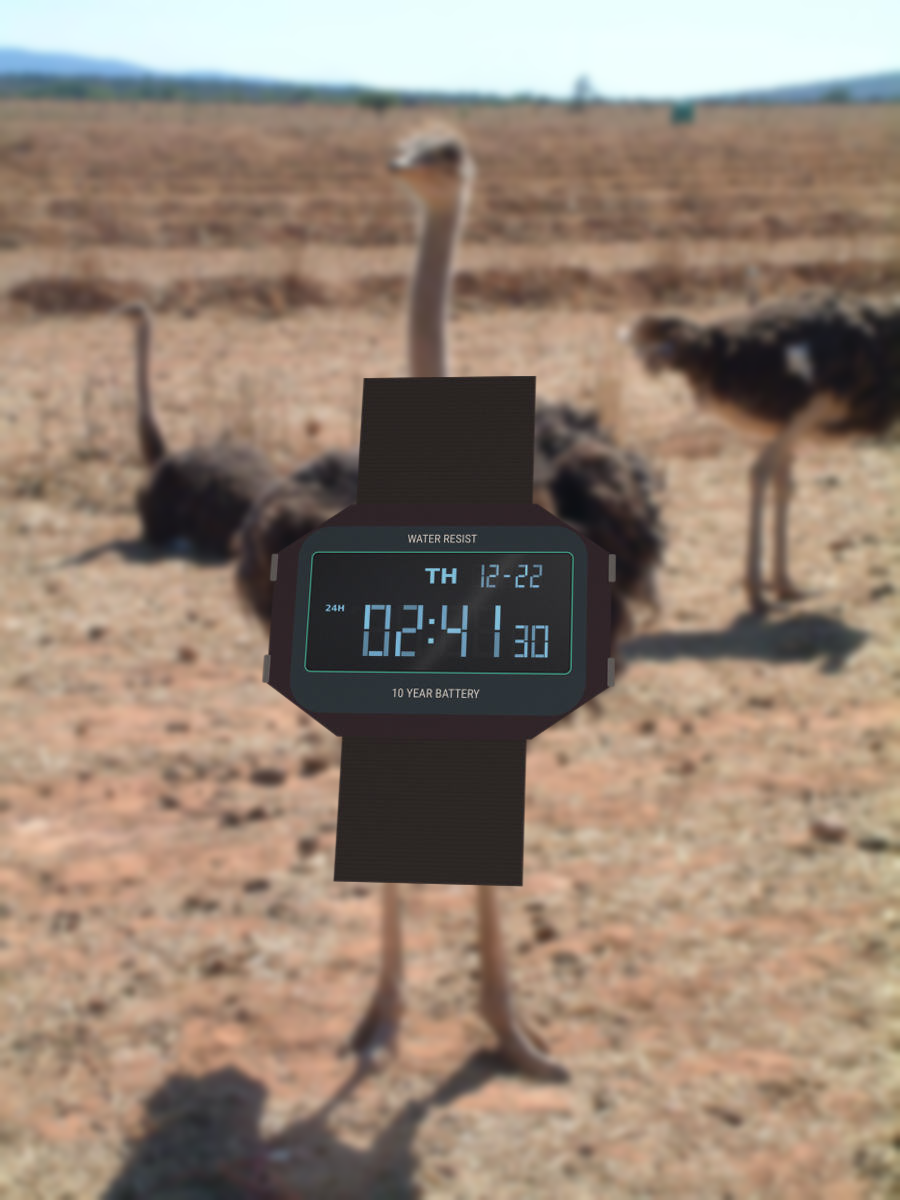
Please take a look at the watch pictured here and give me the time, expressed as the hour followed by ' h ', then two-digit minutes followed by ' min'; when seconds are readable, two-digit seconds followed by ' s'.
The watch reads 2 h 41 min 30 s
